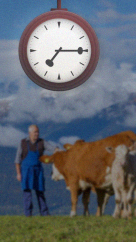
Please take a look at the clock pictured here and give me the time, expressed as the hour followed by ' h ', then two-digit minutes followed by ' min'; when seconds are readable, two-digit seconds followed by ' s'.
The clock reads 7 h 15 min
